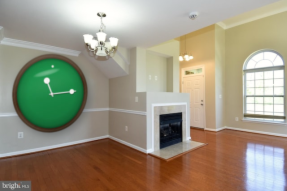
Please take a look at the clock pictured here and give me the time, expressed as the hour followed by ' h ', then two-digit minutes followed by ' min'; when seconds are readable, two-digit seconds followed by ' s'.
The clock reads 11 h 14 min
